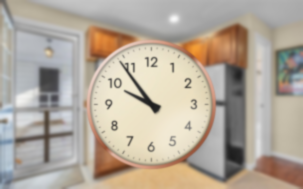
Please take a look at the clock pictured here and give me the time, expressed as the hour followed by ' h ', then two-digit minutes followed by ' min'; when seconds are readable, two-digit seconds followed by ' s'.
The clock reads 9 h 54 min
